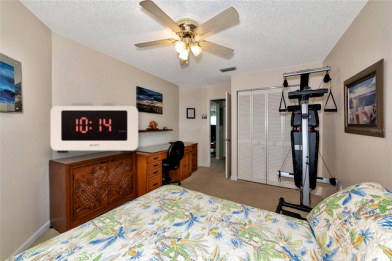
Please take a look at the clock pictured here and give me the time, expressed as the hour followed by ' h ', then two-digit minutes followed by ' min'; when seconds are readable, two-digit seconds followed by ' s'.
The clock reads 10 h 14 min
